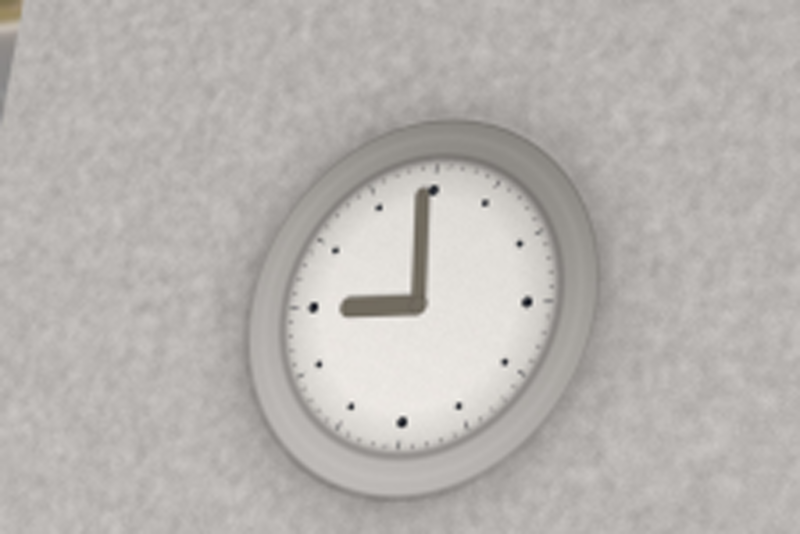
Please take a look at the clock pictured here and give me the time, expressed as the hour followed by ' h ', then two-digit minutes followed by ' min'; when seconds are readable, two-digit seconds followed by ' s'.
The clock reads 8 h 59 min
